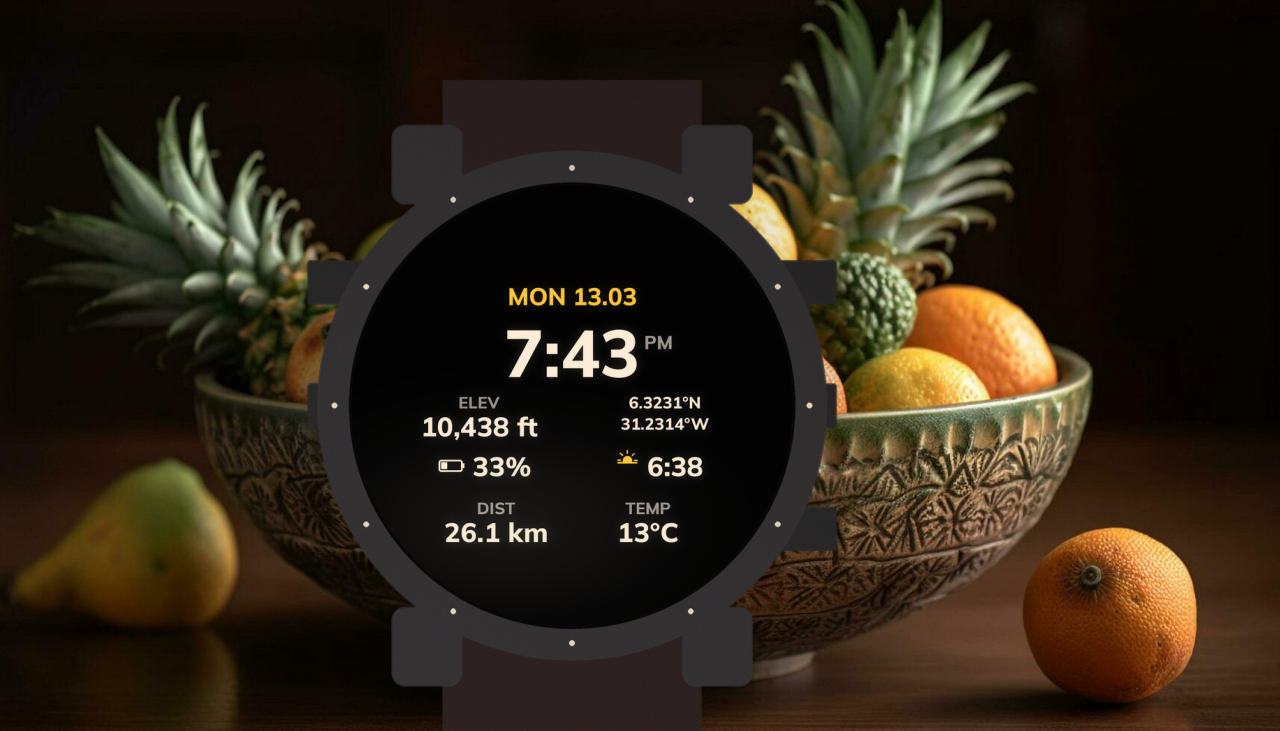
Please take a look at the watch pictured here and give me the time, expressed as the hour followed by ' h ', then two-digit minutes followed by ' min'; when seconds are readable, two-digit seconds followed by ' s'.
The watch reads 7 h 43 min
